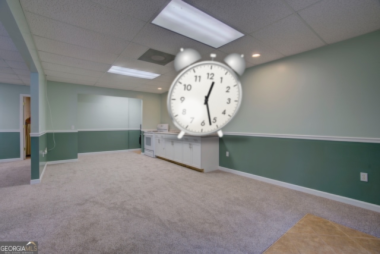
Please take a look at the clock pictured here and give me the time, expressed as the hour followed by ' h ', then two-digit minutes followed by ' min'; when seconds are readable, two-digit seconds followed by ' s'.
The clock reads 12 h 27 min
